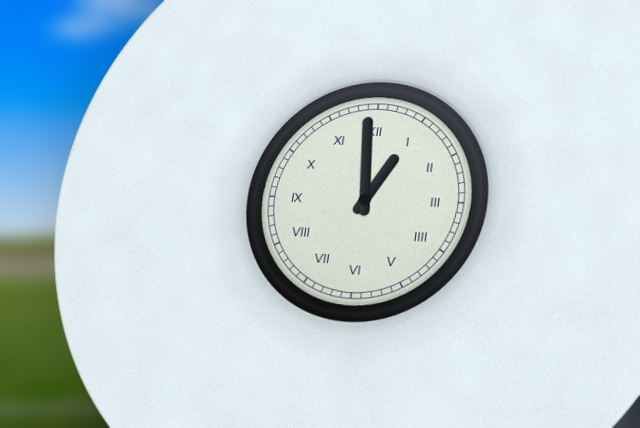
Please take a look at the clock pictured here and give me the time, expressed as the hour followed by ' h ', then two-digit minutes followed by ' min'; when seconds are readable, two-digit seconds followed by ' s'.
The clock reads 12 h 59 min
